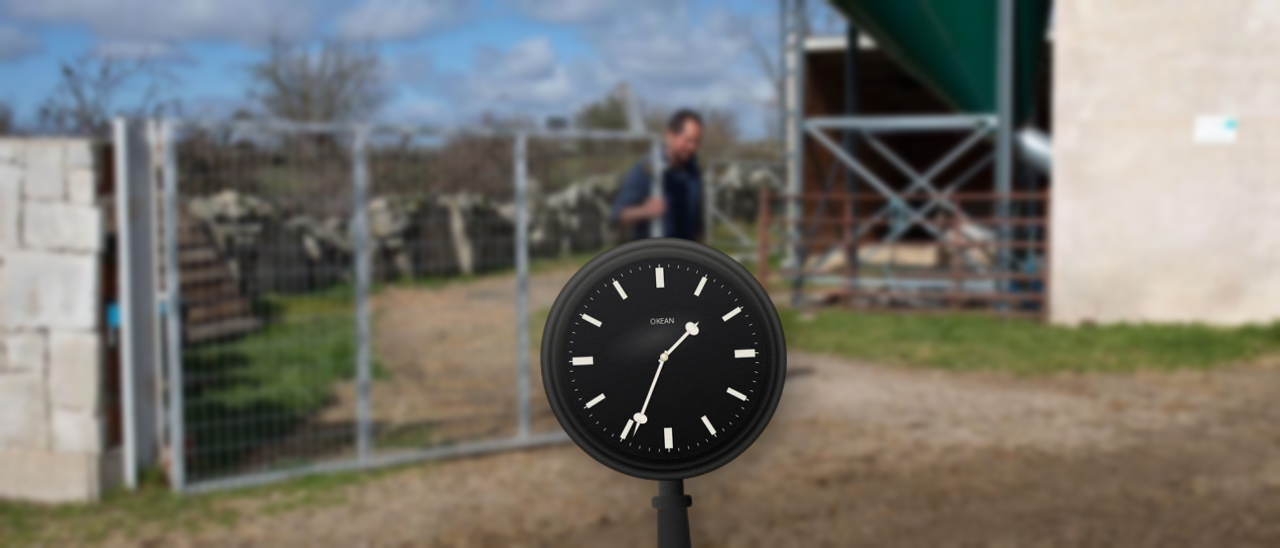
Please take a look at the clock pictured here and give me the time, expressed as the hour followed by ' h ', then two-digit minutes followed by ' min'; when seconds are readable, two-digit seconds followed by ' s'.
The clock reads 1 h 34 min
